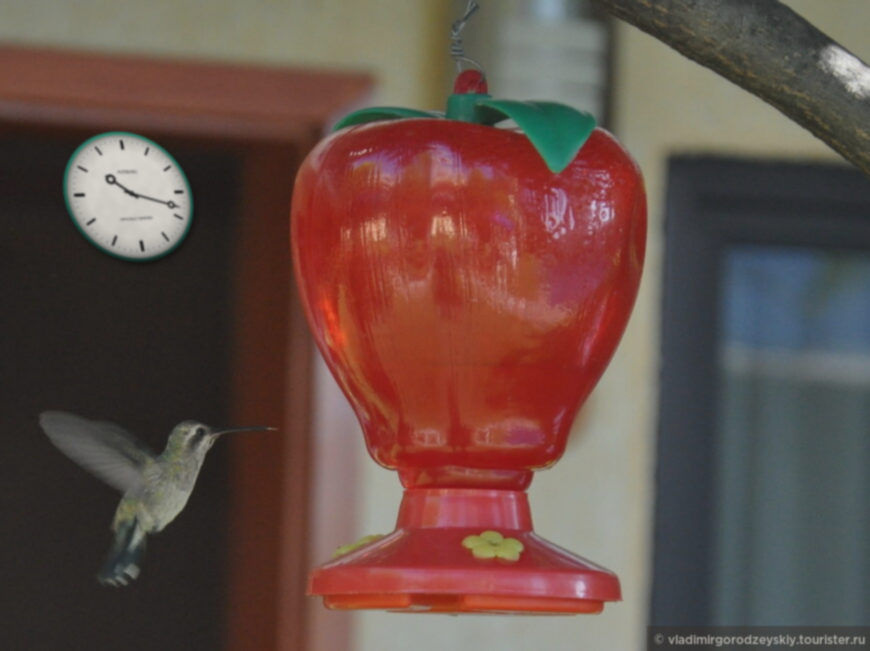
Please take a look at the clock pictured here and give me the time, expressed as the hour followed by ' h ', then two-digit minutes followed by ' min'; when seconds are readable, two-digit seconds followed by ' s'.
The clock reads 10 h 18 min
